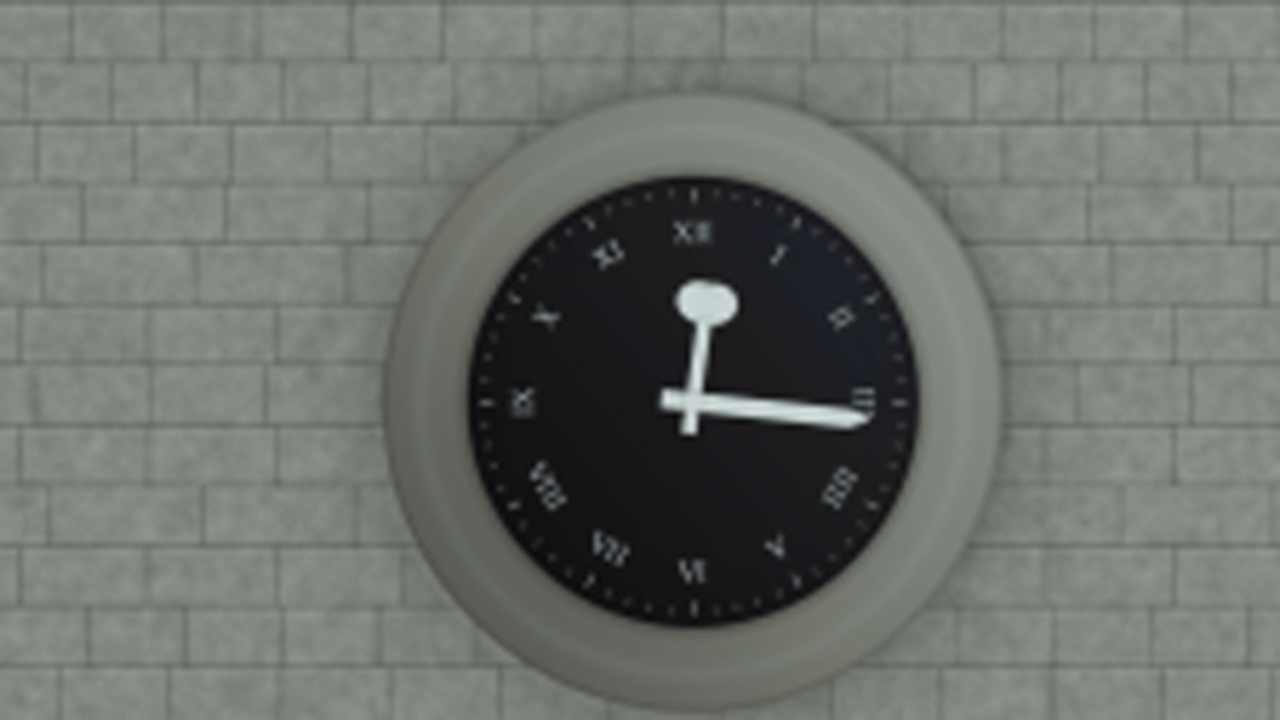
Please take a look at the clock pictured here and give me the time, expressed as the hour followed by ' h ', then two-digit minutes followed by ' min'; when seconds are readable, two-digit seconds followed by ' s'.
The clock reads 12 h 16 min
